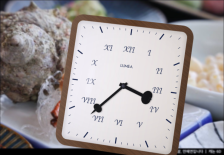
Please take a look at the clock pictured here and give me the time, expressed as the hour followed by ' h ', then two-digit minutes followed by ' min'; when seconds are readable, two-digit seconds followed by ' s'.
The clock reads 3 h 37 min
